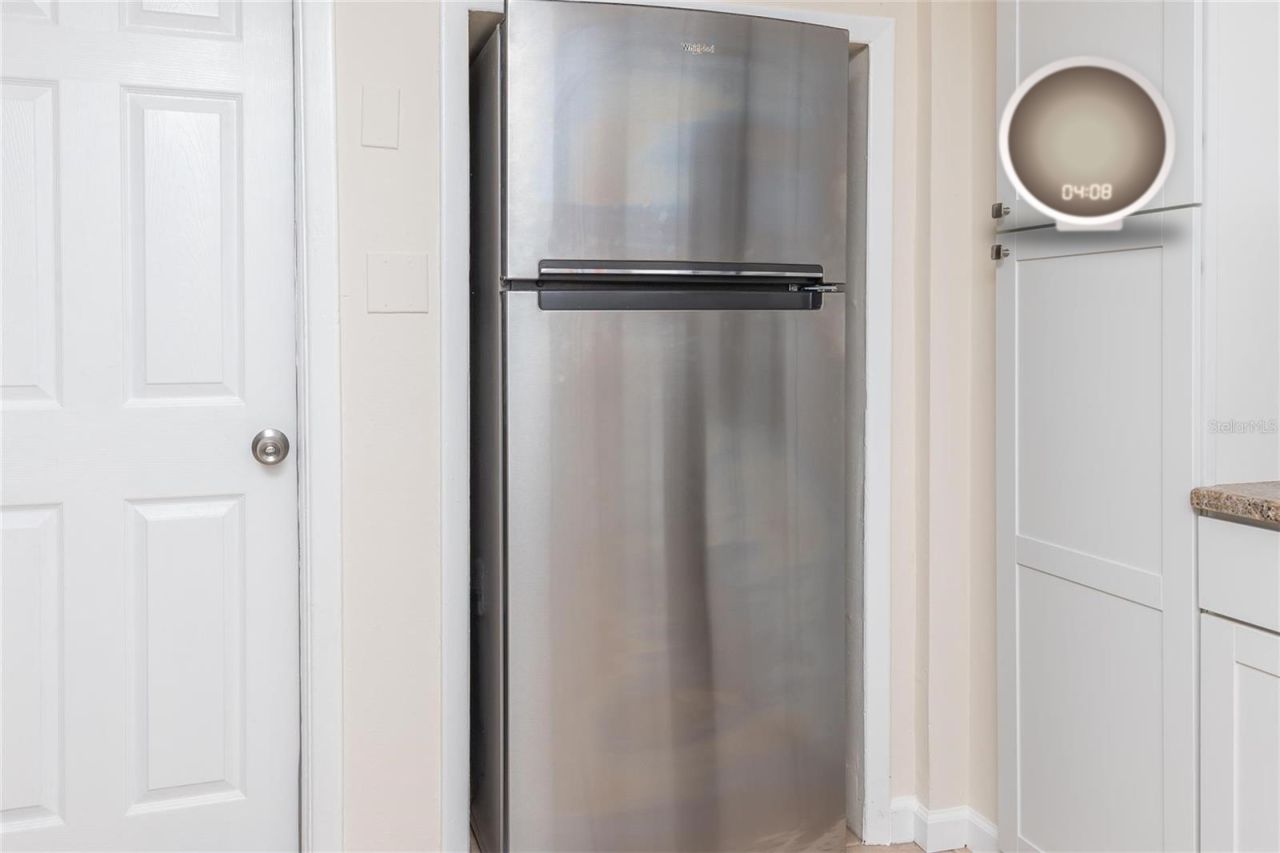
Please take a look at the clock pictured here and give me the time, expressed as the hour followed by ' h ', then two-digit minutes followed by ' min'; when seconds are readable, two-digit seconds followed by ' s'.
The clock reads 4 h 08 min
